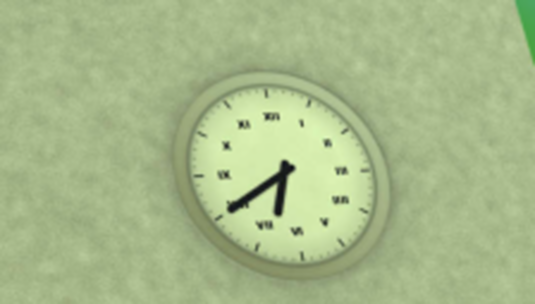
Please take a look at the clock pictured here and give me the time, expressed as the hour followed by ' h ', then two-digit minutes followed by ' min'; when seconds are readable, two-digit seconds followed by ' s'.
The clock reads 6 h 40 min
